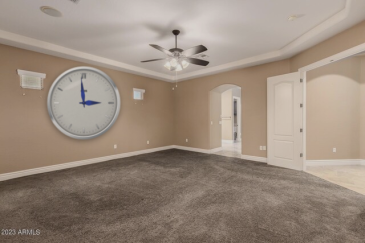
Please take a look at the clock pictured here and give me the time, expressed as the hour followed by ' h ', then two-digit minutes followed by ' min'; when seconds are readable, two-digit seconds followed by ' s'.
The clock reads 2 h 59 min
